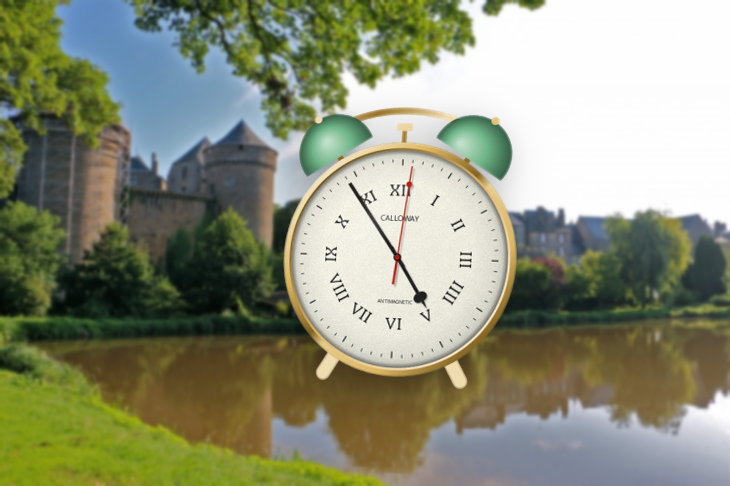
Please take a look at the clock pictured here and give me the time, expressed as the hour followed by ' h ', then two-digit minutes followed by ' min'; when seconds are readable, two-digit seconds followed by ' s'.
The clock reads 4 h 54 min 01 s
